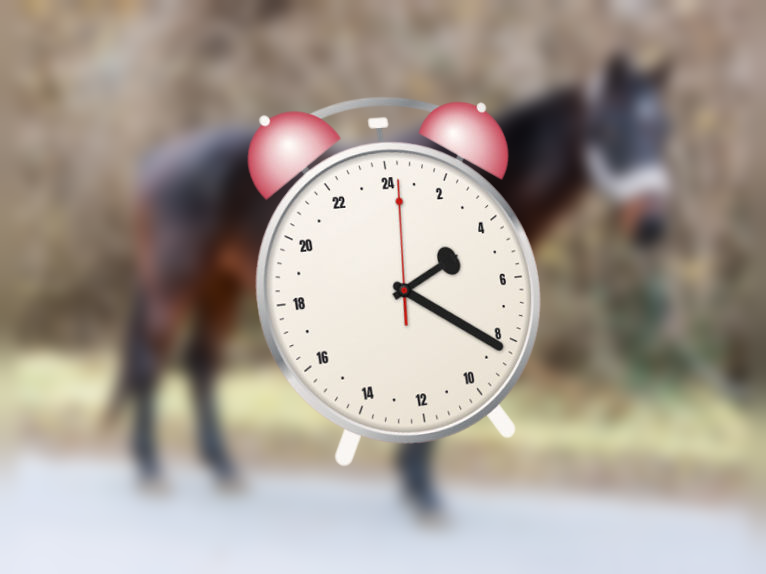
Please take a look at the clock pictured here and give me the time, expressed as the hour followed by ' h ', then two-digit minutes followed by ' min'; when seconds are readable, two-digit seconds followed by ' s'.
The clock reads 4 h 21 min 01 s
